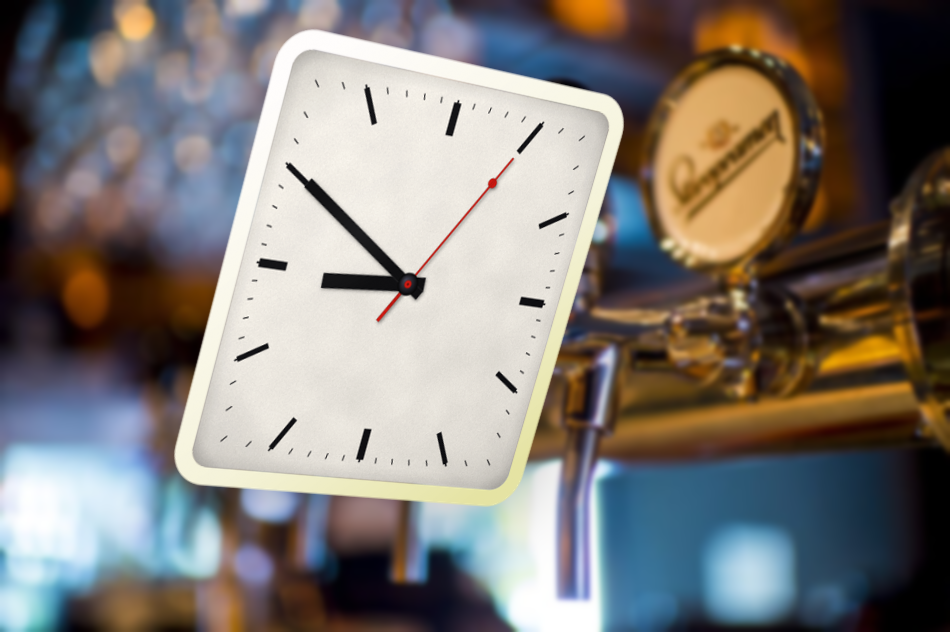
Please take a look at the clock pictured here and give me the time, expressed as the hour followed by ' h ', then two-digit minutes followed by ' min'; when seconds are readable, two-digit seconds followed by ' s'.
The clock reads 8 h 50 min 05 s
